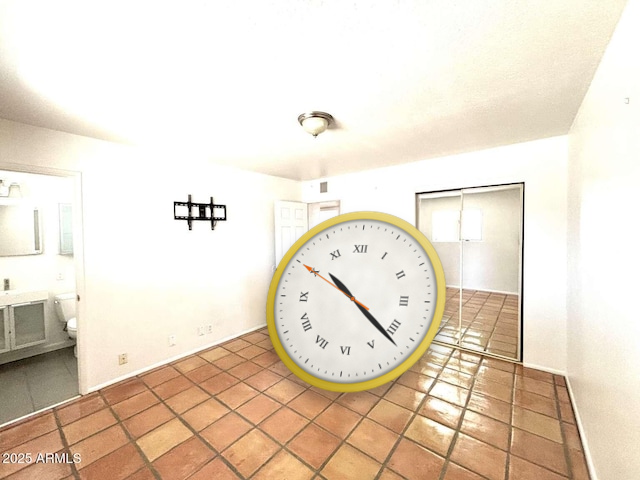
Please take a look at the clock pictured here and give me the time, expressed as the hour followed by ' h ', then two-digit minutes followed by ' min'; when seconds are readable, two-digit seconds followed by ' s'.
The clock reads 10 h 21 min 50 s
